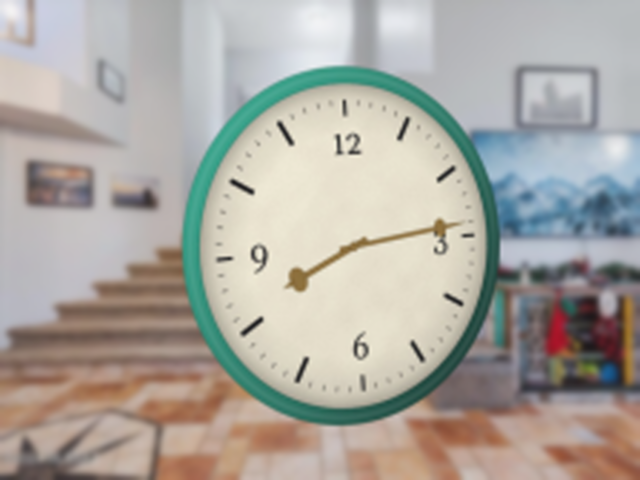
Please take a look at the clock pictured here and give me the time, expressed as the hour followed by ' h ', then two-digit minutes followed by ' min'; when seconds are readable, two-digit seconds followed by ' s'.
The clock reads 8 h 14 min
